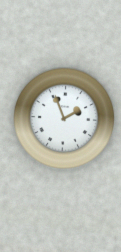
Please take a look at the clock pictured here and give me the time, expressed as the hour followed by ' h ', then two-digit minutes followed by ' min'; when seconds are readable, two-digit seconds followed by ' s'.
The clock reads 1 h 56 min
